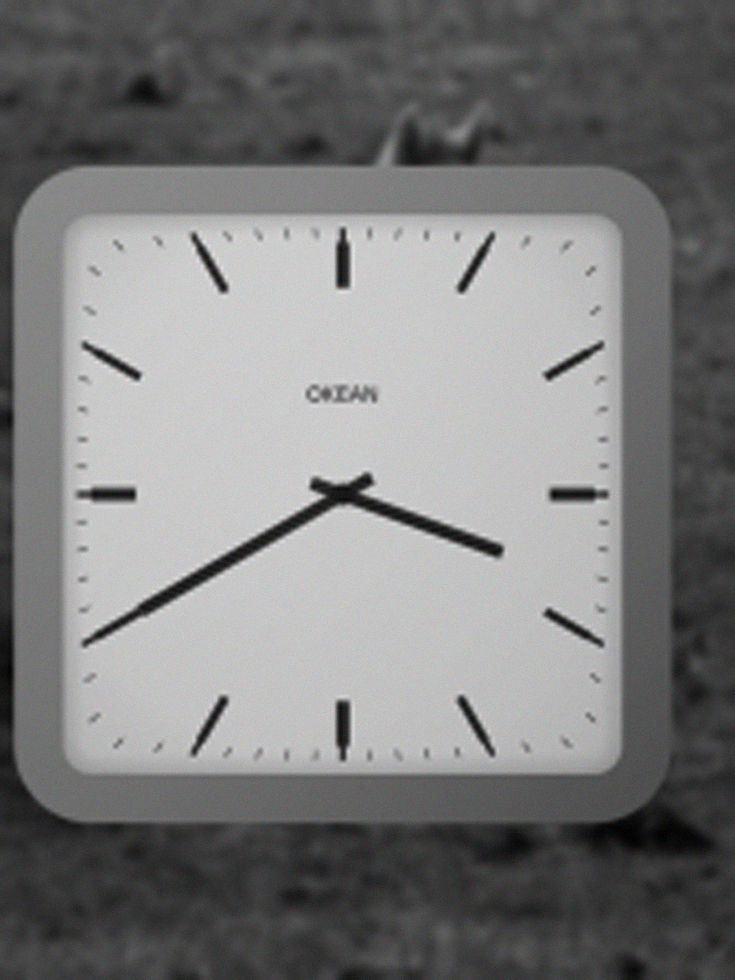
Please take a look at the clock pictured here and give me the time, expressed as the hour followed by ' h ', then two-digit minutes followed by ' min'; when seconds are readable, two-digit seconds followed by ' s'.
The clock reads 3 h 40 min
